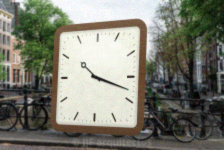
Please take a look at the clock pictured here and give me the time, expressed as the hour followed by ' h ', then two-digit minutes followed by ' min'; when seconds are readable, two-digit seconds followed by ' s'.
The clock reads 10 h 18 min
